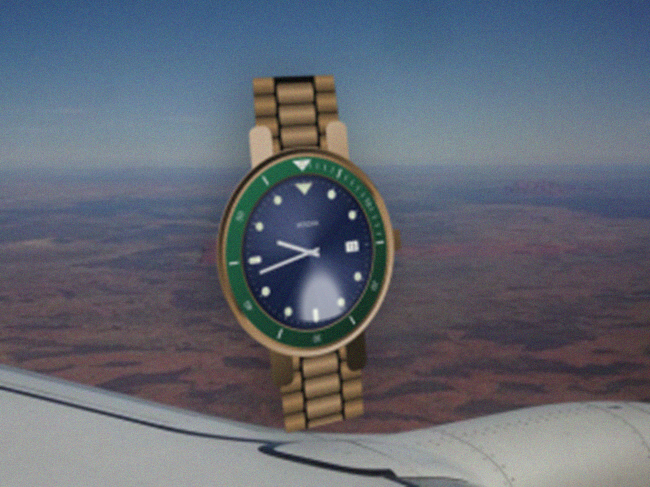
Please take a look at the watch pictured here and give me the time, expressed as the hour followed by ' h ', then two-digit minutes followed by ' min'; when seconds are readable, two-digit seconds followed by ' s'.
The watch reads 9 h 43 min
